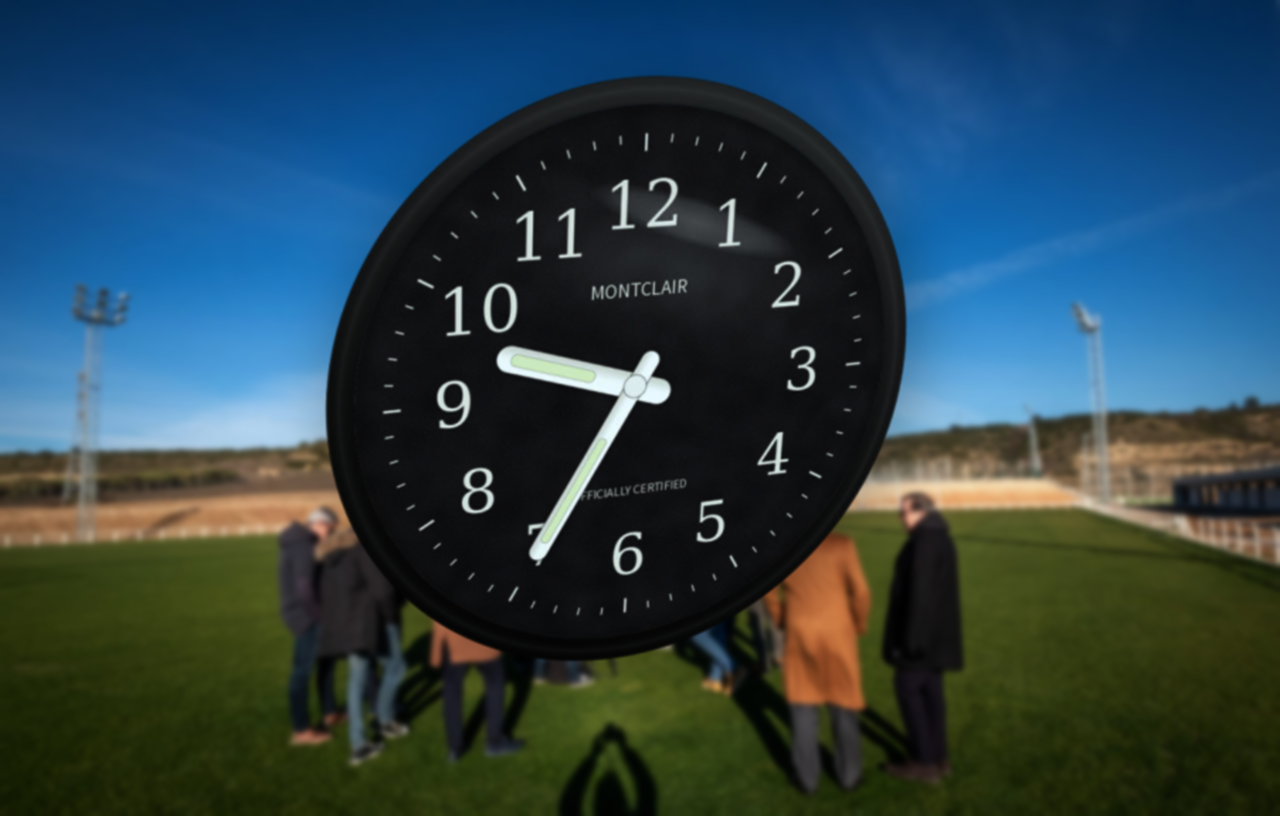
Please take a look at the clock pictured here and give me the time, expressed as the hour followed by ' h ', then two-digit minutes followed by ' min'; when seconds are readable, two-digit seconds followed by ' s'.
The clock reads 9 h 35 min
